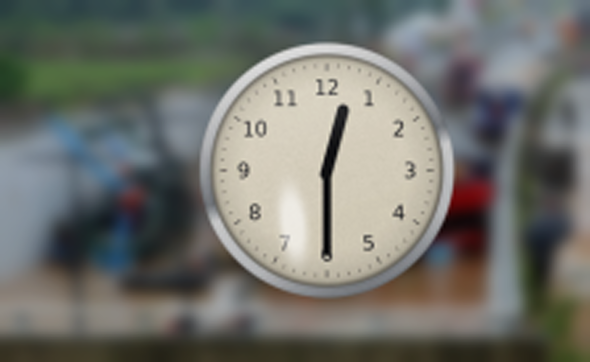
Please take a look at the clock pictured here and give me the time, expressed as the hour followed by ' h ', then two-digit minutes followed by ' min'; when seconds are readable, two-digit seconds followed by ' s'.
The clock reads 12 h 30 min
